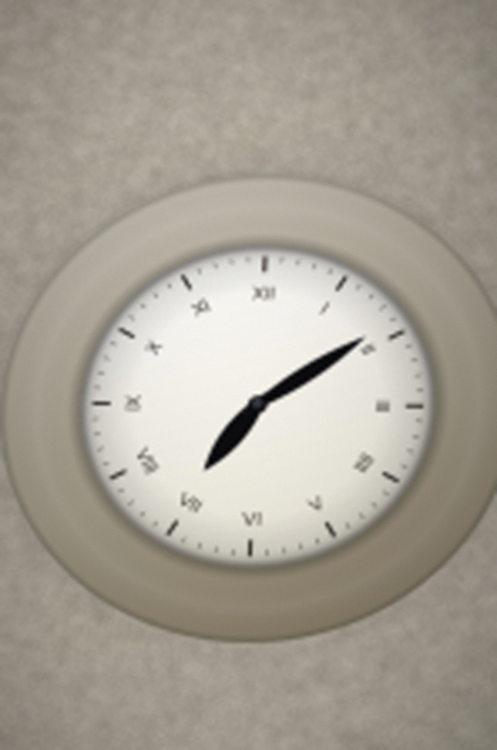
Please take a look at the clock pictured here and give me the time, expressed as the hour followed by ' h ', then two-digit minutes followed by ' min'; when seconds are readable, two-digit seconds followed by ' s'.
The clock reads 7 h 09 min
